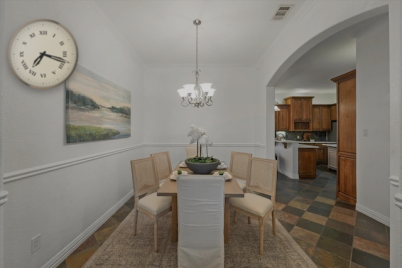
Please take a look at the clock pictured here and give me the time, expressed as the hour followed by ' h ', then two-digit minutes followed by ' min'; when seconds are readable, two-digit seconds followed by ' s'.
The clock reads 7 h 18 min
